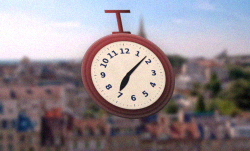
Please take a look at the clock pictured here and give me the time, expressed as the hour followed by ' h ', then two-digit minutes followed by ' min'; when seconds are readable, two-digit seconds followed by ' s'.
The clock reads 7 h 08 min
